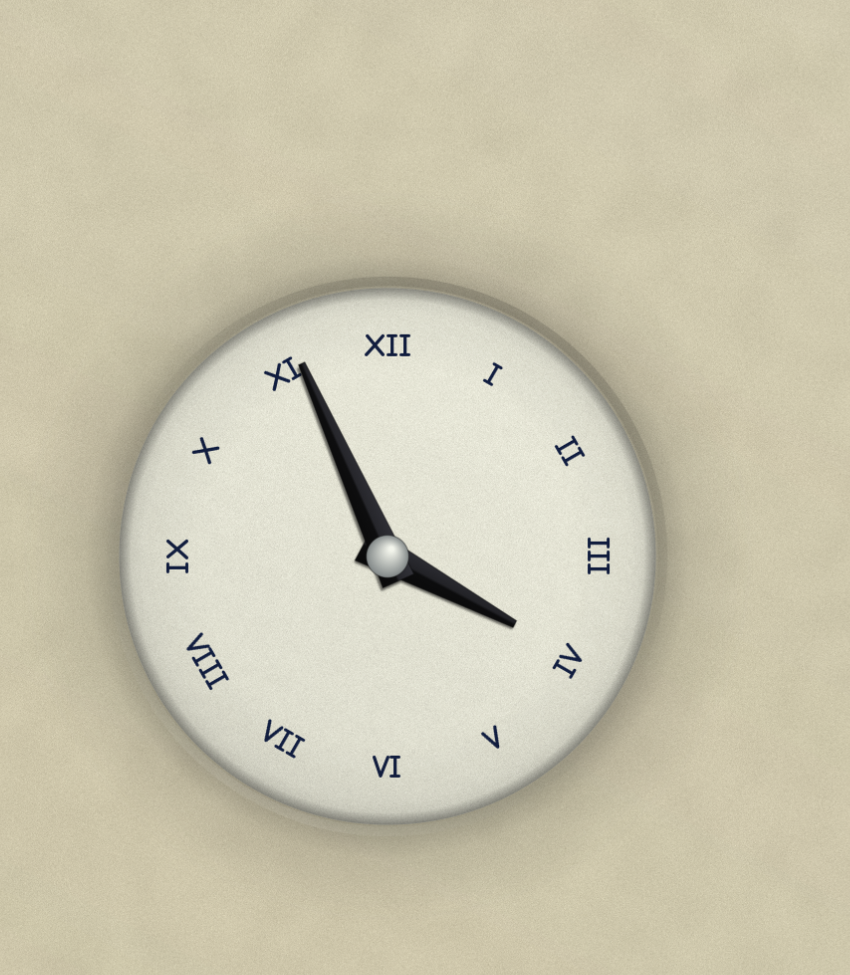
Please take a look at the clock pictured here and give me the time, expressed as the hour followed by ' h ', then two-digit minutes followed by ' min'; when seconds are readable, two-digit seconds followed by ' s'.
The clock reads 3 h 56 min
